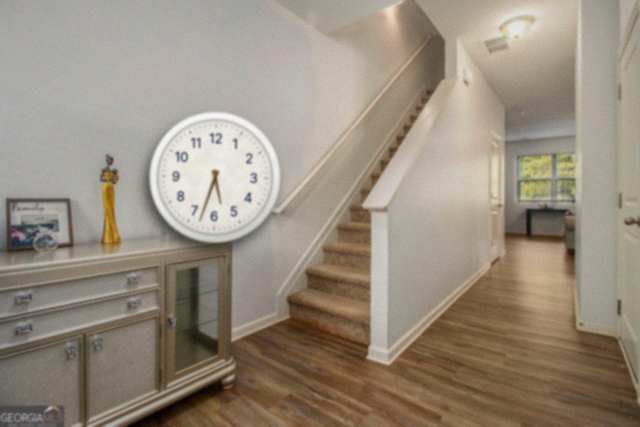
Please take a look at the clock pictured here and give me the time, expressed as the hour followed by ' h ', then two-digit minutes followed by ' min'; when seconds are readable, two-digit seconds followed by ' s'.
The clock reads 5 h 33 min
